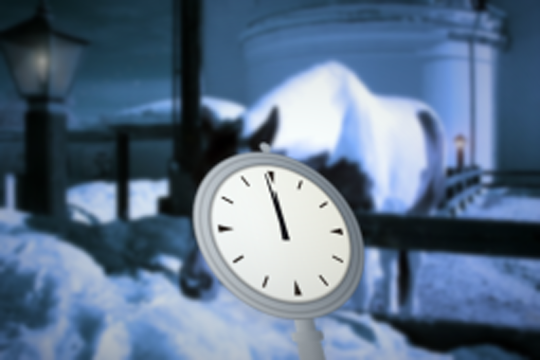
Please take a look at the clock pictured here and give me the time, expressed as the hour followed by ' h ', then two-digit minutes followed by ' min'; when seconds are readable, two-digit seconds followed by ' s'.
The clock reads 11 h 59 min
